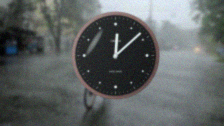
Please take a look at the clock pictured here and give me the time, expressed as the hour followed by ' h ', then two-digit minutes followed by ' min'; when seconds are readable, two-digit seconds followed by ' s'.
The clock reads 12 h 08 min
